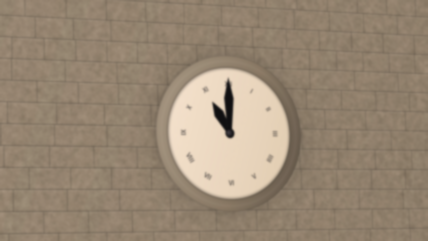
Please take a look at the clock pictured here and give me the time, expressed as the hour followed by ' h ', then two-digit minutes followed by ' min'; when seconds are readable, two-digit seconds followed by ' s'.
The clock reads 11 h 00 min
